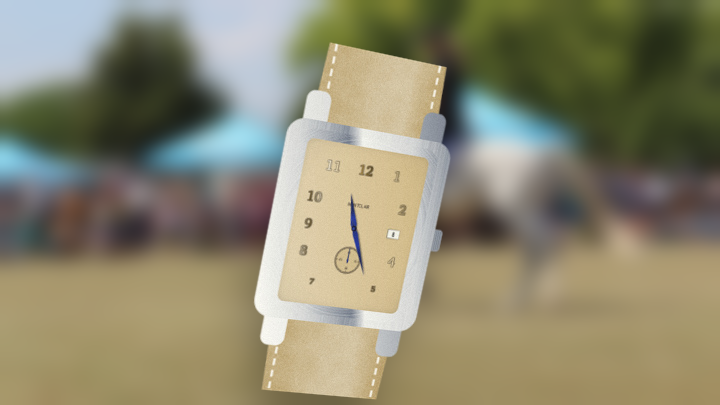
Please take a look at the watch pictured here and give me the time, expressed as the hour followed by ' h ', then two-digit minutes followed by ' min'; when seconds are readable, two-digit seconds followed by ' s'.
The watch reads 11 h 26 min
